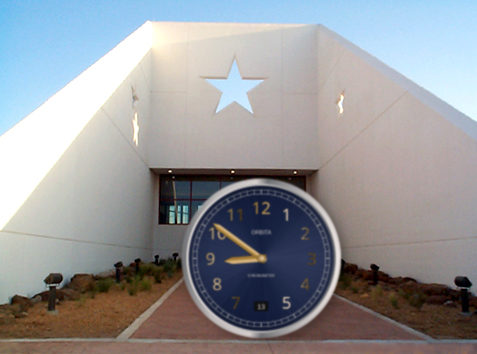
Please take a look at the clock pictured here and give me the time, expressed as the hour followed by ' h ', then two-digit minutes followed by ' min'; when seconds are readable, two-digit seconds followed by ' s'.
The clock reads 8 h 51 min
